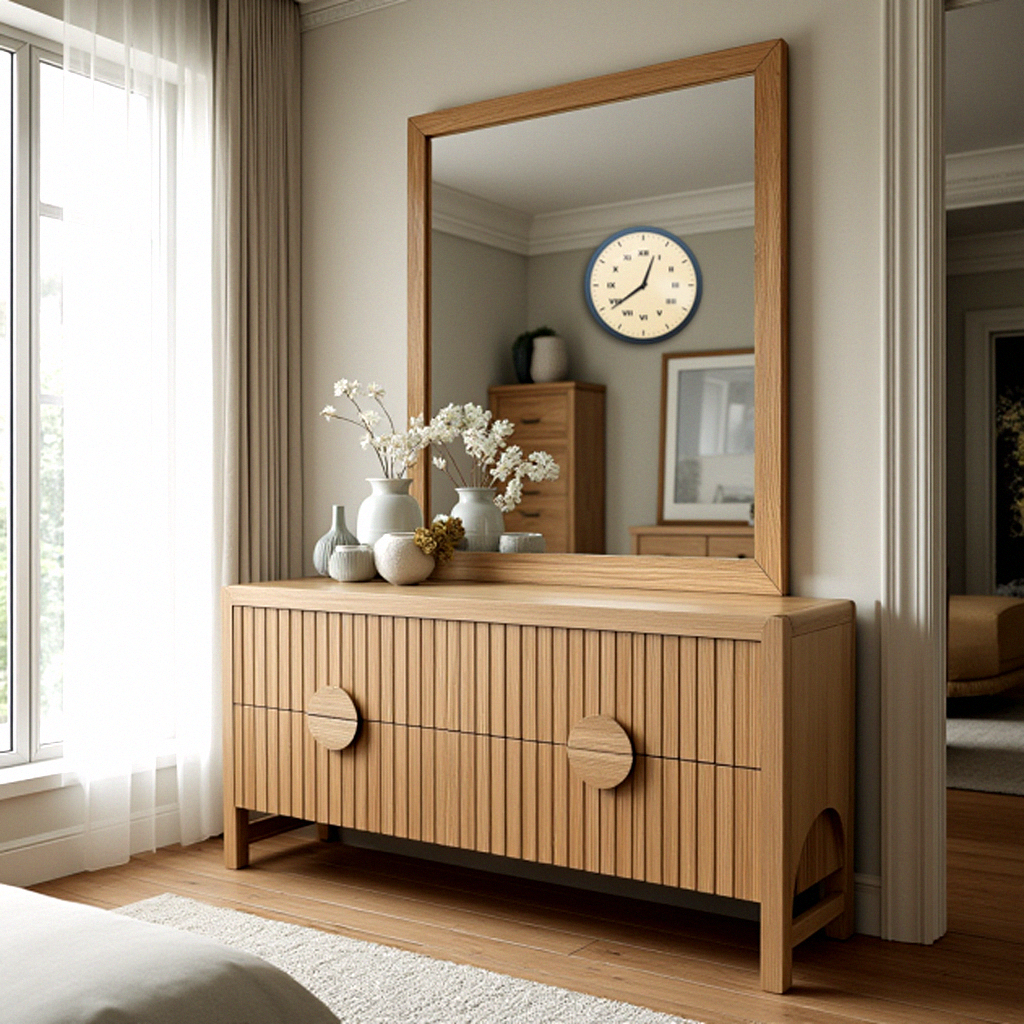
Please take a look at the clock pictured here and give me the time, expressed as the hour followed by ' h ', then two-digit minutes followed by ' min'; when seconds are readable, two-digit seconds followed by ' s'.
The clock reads 12 h 39 min
